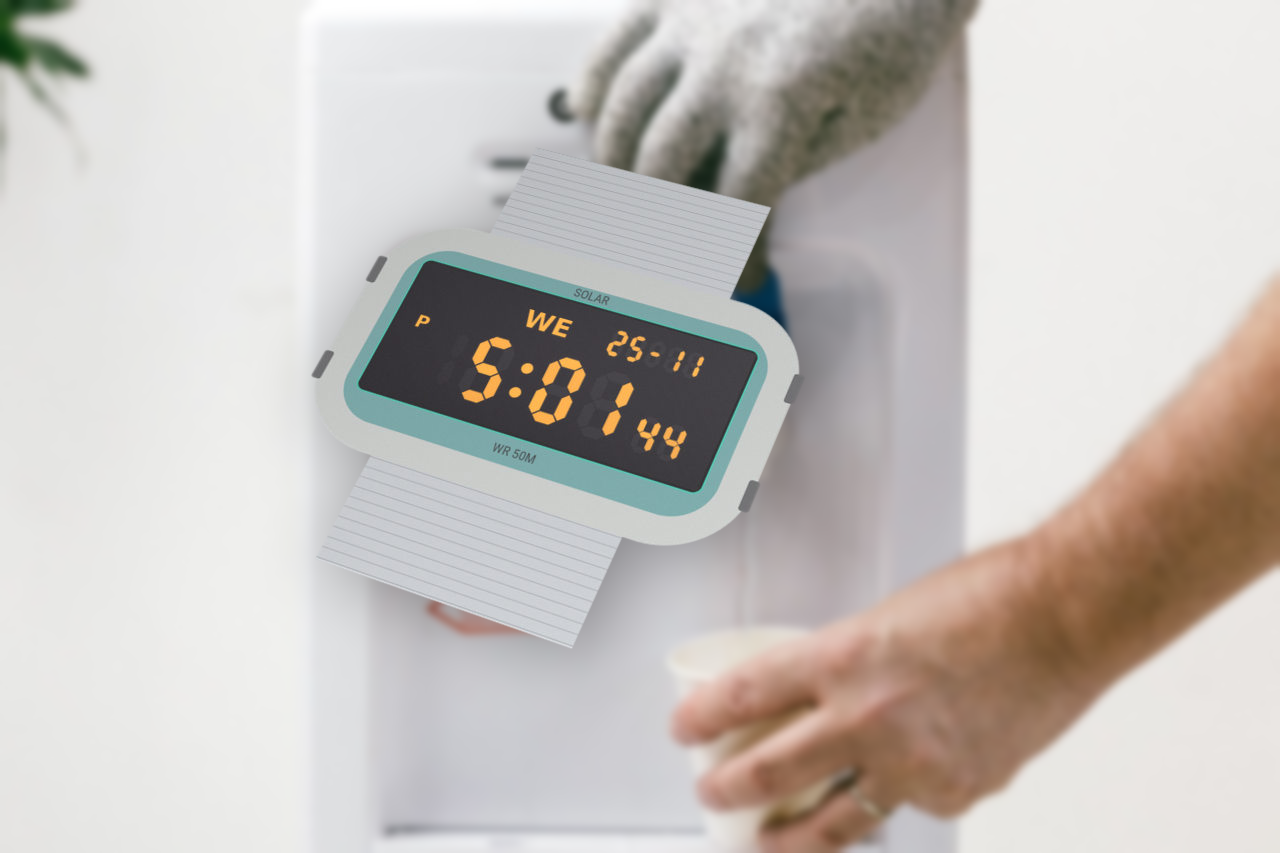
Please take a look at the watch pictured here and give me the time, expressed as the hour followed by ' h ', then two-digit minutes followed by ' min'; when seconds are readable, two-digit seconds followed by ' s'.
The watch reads 5 h 01 min 44 s
